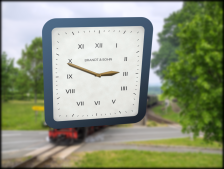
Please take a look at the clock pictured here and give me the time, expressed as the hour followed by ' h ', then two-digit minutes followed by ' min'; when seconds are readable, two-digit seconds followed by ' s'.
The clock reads 2 h 49 min
